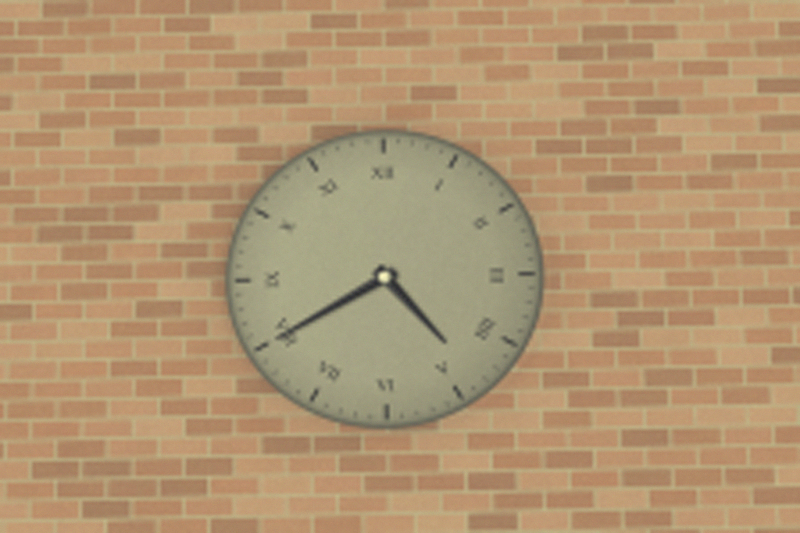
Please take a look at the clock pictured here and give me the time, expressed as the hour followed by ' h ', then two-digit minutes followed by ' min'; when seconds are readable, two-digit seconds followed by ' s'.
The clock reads 4 h 40 min
